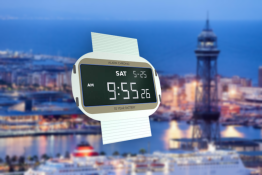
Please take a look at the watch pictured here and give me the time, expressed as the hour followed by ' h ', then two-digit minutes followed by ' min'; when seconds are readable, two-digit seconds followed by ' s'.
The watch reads 9 h 55 min 26 s
